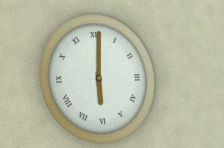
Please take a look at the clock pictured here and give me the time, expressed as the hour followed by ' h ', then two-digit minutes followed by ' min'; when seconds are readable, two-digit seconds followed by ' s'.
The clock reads 6 h 01 min
